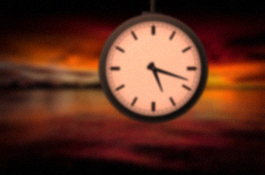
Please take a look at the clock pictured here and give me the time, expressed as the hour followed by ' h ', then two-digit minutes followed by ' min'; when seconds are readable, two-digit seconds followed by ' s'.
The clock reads 5 h 18 min
